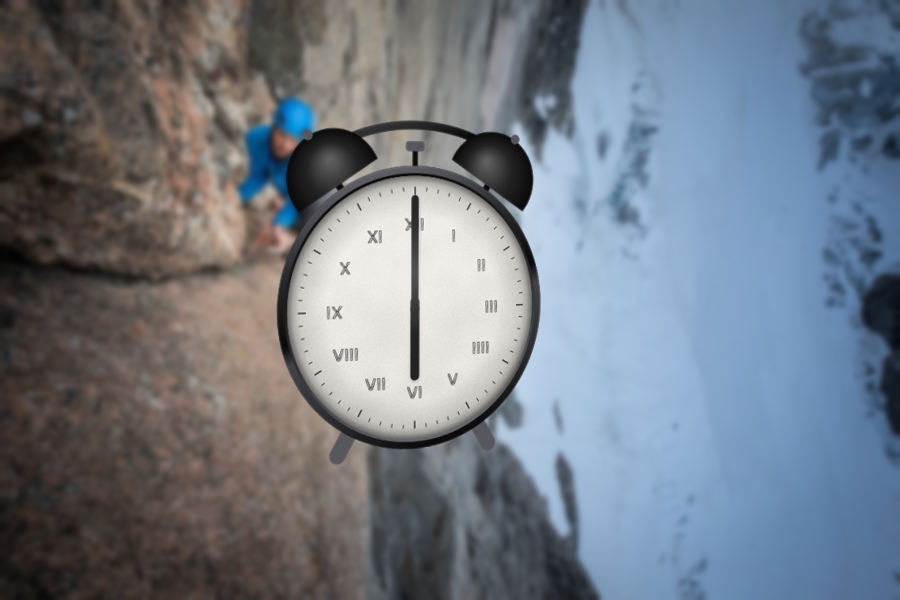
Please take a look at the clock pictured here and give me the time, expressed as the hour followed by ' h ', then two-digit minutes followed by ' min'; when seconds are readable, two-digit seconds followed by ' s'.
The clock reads 6 h 00 min
